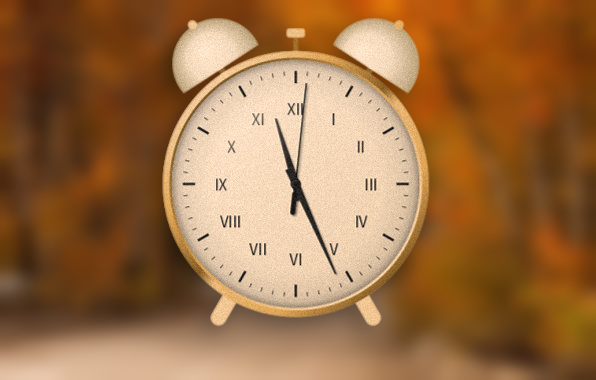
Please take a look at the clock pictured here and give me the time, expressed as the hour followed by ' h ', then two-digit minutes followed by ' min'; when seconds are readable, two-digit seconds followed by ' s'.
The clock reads 11 h 26 min 01 s
